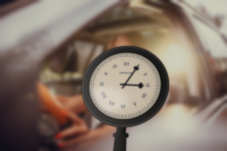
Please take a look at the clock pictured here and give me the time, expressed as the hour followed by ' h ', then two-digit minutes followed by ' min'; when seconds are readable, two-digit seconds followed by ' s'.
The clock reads 3 h 05 min
